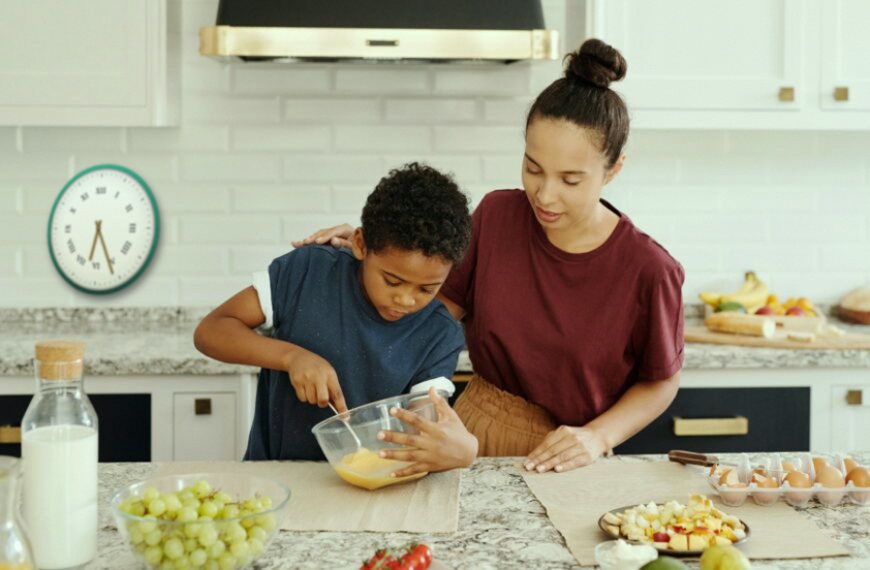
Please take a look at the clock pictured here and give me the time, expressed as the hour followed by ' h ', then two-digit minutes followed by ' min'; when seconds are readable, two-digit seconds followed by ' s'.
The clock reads 6 h 26 min
